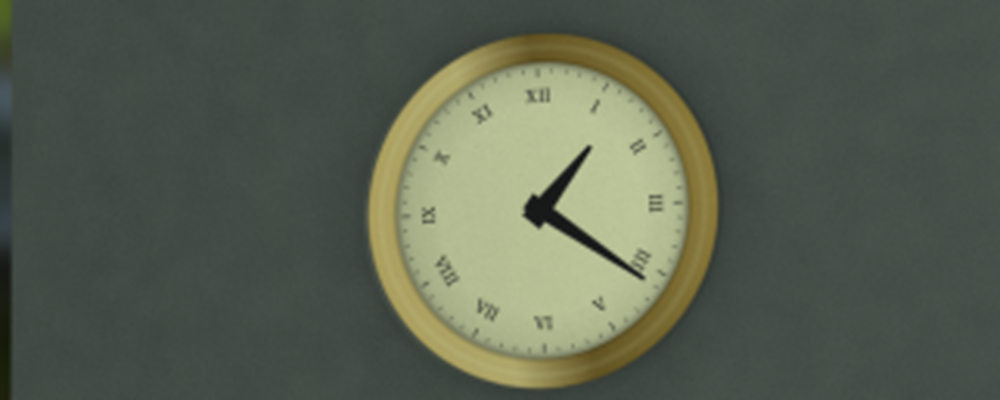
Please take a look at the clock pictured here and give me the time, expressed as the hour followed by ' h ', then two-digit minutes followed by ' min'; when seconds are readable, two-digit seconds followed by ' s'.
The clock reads 1 h 21 min
